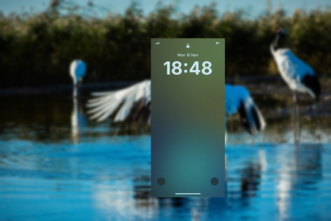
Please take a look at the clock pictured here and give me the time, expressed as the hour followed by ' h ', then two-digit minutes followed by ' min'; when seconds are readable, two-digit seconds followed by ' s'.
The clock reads 18 h 48 min
